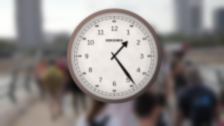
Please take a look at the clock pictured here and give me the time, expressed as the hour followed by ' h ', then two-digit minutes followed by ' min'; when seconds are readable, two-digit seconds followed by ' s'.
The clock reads 1 h 24 min
